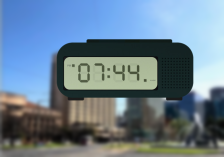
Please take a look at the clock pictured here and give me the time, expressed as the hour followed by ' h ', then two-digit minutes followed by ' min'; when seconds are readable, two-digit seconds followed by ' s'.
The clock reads 7 h 44 min
